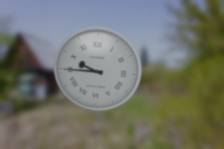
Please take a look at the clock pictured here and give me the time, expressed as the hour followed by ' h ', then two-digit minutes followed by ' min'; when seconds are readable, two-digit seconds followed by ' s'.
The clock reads 9 h 45 min
